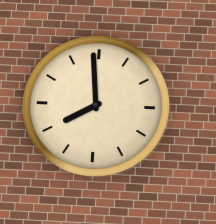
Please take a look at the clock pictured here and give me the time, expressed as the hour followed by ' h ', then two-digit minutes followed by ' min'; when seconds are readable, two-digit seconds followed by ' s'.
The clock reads 7 h 59 min
